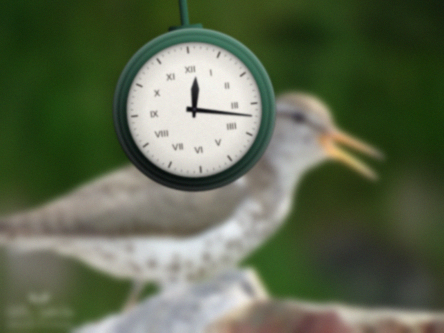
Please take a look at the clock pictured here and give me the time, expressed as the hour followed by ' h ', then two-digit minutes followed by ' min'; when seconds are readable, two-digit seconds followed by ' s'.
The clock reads 12 h 17 min
